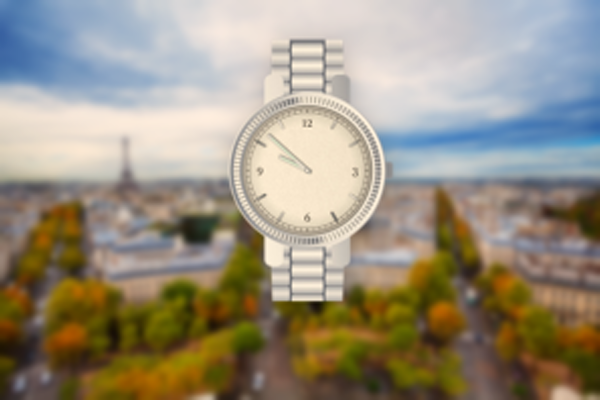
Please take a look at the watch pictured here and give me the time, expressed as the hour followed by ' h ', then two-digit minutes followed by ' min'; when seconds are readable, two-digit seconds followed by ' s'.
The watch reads 9 h 52 min
